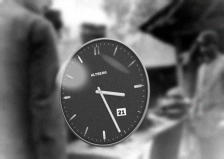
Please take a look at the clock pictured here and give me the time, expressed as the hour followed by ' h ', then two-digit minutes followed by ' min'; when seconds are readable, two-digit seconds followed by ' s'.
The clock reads 3 h 26 min
